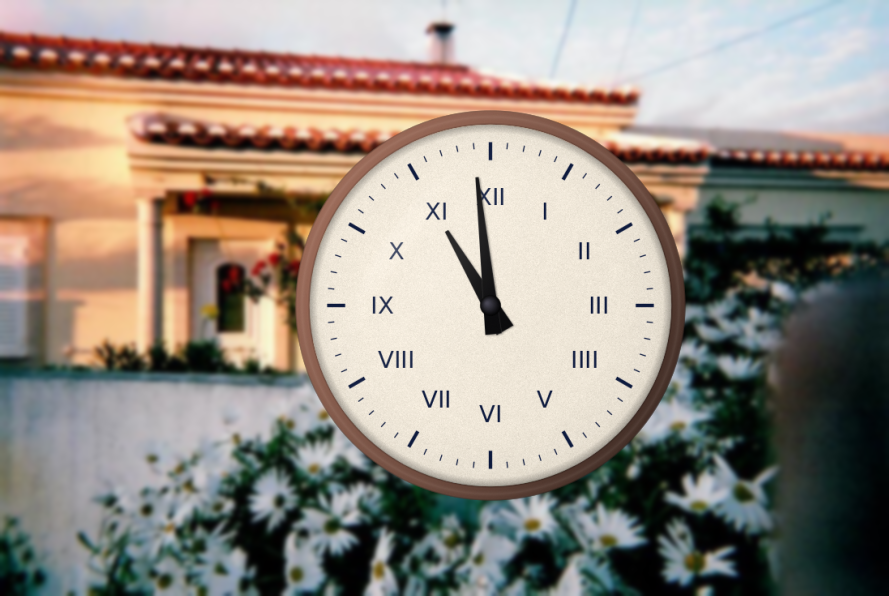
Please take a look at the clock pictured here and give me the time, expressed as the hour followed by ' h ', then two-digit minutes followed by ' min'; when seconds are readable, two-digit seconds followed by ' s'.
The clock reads 10 h 59 min
